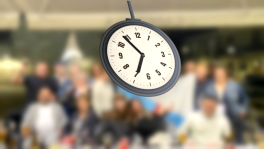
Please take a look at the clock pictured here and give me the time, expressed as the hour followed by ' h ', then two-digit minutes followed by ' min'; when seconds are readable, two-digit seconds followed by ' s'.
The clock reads 6 h 54 min
